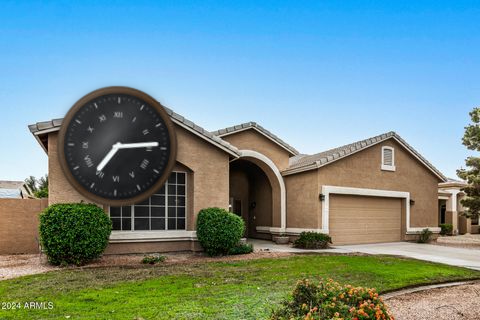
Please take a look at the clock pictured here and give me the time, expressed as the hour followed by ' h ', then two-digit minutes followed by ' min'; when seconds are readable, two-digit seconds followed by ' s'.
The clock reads 7 h 14 min
